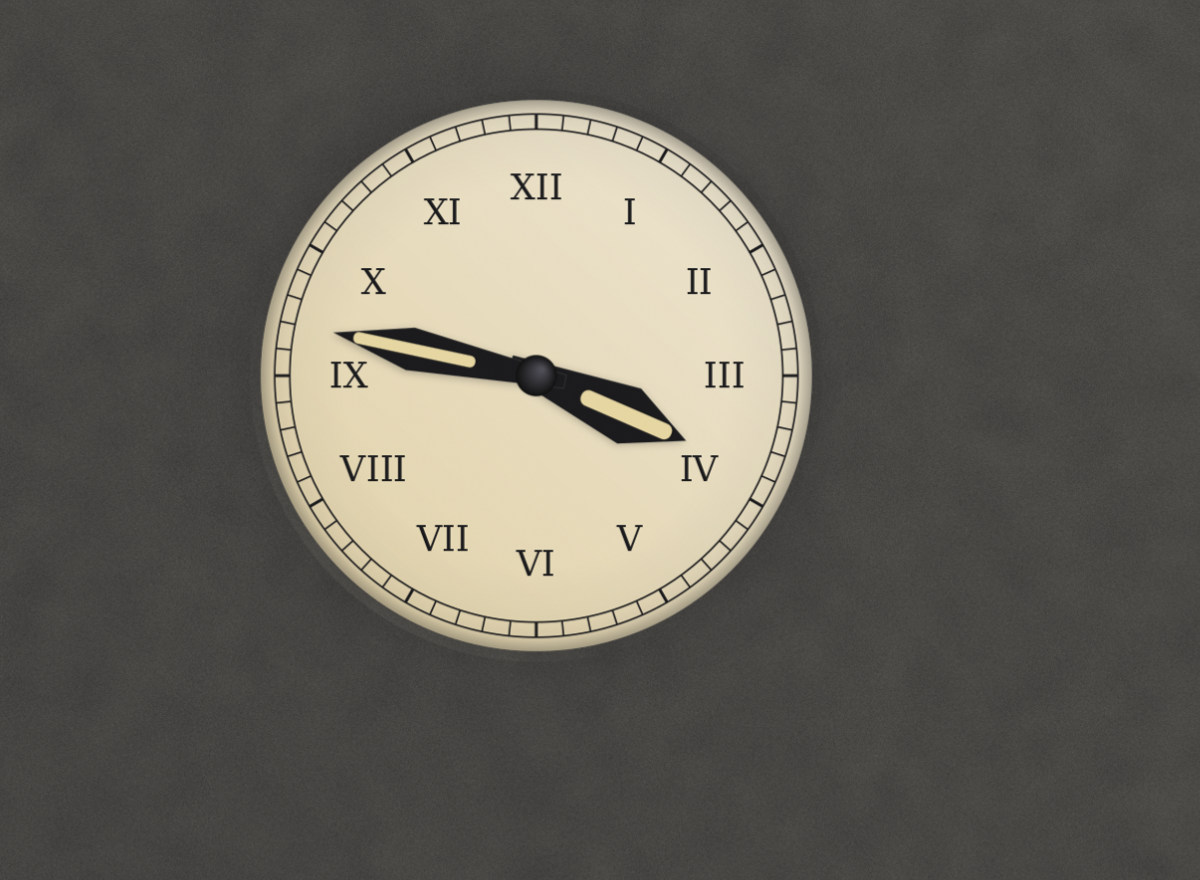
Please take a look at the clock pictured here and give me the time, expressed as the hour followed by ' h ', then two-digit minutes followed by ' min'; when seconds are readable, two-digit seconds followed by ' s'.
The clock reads 3 h 47 min
